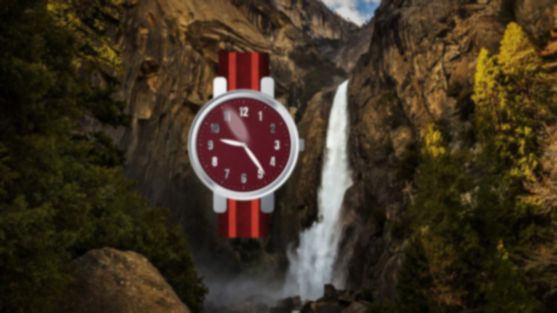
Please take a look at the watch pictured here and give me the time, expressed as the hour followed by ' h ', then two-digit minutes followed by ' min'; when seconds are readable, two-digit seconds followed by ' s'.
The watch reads 9 h 24 min
